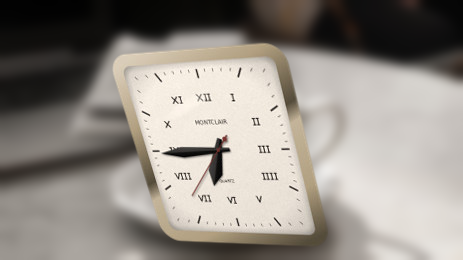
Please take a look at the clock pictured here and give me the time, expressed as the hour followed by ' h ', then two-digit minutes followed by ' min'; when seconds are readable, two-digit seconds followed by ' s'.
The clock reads 6 h 44 min 37 s
